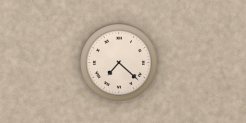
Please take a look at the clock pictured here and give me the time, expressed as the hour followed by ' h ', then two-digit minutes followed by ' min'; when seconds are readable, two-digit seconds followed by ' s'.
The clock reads 7 h 22 min
